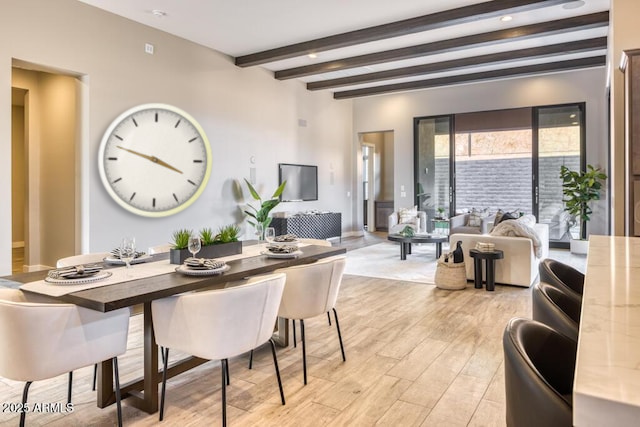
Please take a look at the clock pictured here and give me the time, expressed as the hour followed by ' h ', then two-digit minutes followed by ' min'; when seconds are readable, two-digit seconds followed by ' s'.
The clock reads 3 h 48 min
